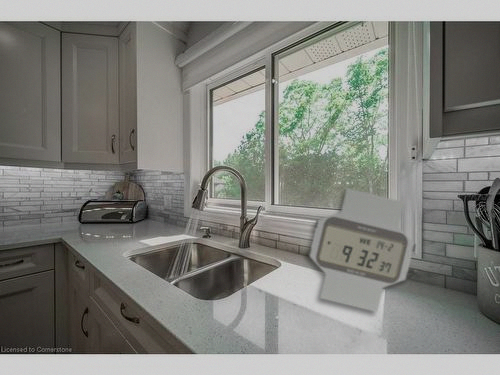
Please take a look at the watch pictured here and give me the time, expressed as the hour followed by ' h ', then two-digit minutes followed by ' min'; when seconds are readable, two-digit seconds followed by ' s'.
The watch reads 9 h 32 min
